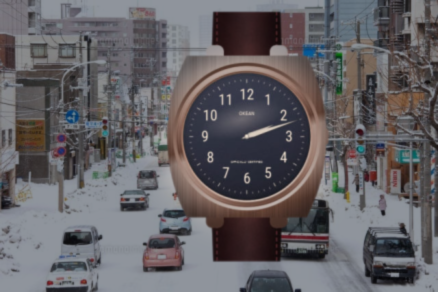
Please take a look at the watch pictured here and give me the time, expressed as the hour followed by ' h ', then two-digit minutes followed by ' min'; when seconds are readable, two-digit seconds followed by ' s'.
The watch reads 2 h 12 min
